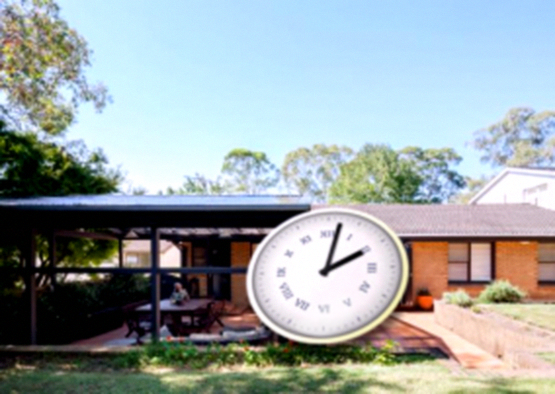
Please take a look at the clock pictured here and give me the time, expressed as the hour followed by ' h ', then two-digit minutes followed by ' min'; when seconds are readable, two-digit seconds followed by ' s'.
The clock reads 2 h 02 min
